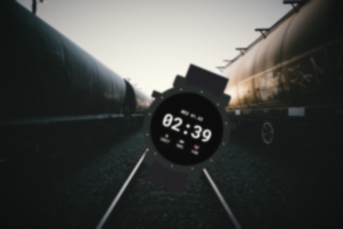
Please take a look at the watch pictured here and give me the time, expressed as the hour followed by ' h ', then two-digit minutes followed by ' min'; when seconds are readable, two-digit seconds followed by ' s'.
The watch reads 2 h 39 min
